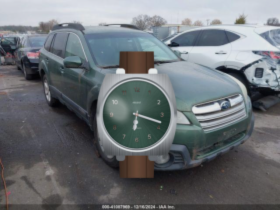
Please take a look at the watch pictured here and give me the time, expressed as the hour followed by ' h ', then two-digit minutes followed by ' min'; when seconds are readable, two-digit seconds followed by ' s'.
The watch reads 6 h 18 min
